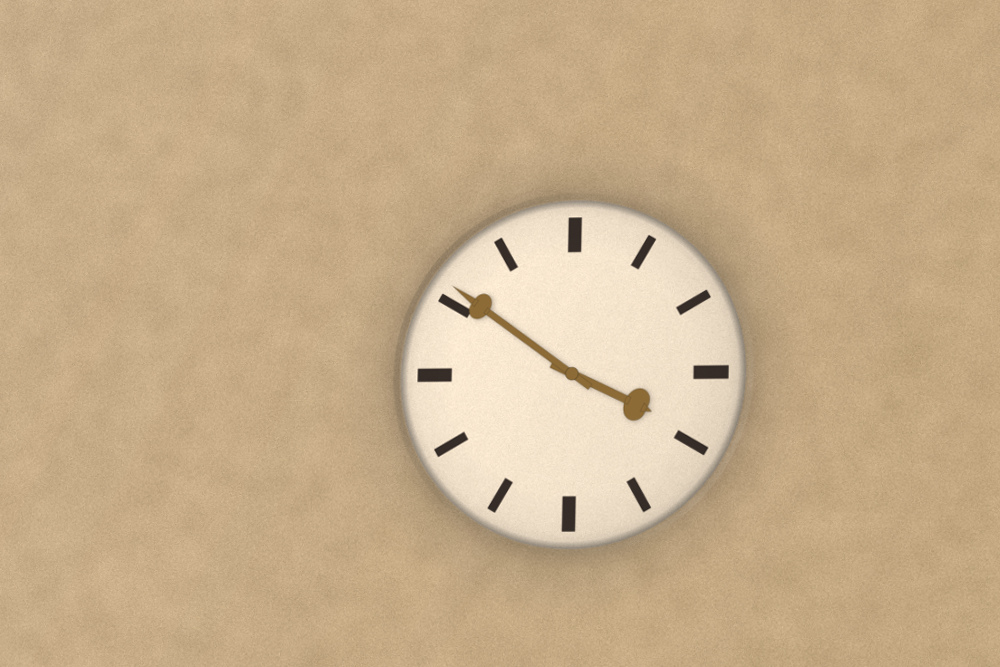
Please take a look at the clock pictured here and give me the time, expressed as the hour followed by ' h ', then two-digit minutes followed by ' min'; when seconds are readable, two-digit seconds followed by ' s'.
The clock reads 3 h 51 min
